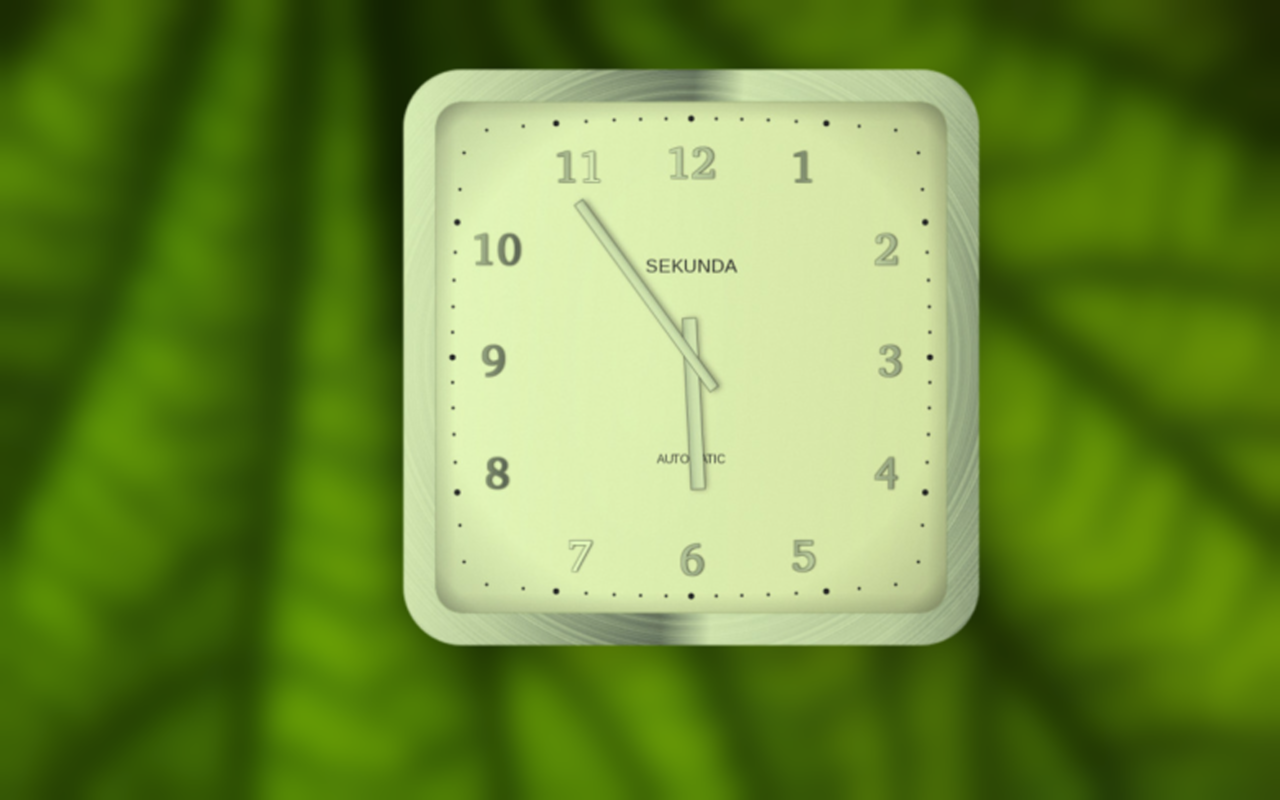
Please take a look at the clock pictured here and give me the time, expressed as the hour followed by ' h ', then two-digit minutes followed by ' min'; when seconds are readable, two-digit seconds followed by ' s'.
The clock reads 5 h 54 min
